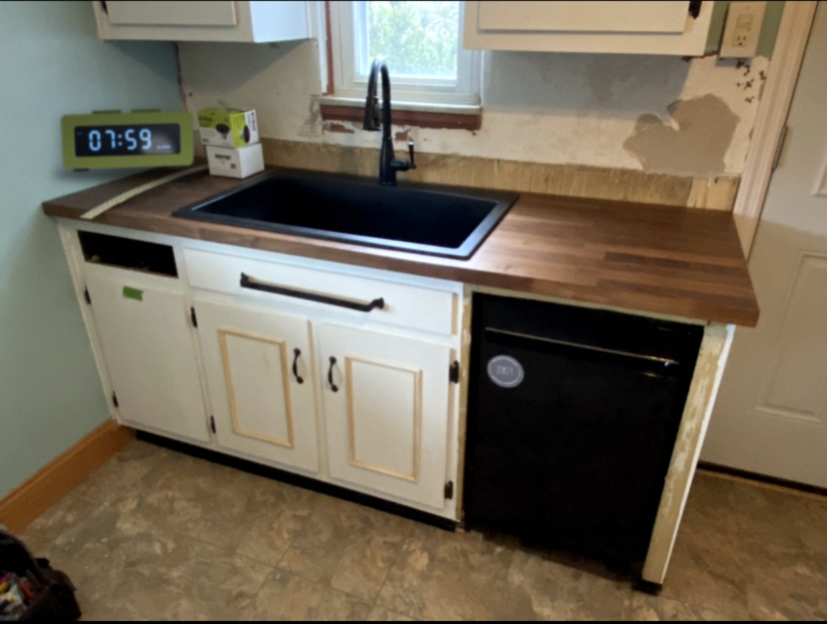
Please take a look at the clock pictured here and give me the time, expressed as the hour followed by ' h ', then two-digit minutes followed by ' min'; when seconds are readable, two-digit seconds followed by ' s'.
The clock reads 7 h 59 min
